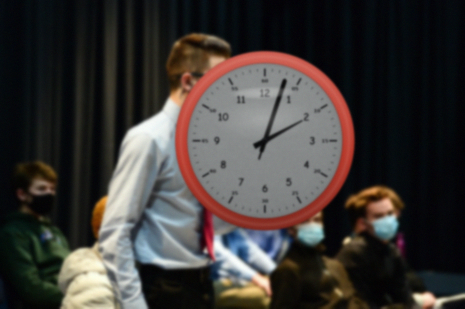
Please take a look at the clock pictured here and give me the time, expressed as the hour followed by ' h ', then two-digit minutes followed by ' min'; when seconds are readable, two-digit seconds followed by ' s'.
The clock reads 2 h 03 min 03 s
